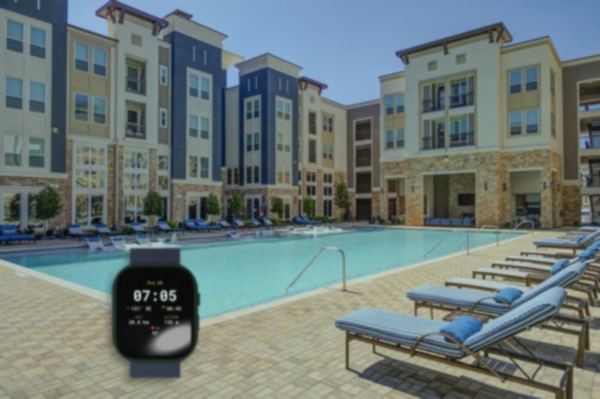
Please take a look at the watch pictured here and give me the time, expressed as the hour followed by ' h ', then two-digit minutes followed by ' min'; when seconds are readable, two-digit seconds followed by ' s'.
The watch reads 7 h 05 min
